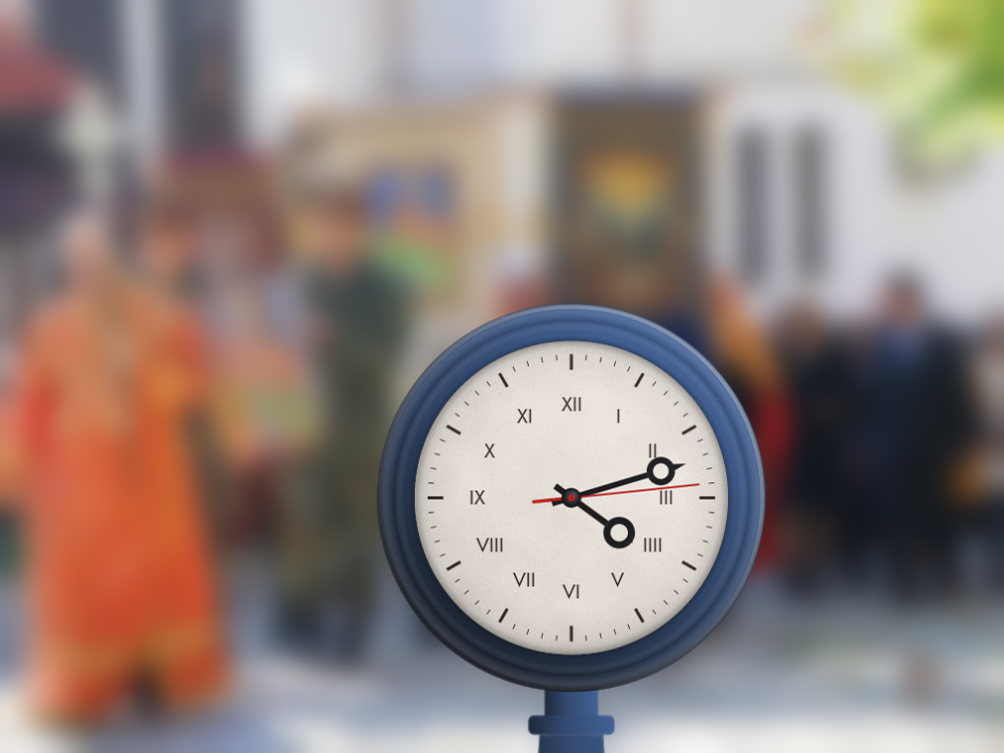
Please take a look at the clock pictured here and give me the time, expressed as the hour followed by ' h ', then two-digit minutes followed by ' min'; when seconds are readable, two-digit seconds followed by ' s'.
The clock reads 4 h 12 min 14 s
